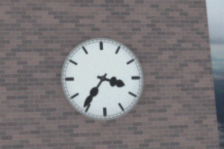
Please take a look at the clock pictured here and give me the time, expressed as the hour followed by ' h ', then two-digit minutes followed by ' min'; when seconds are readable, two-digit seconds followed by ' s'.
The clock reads 3 h 36 min
